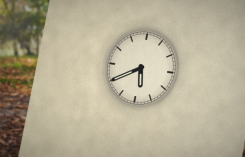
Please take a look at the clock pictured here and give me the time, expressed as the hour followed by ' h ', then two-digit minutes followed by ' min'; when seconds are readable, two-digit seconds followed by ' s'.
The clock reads 5 h 40 min
